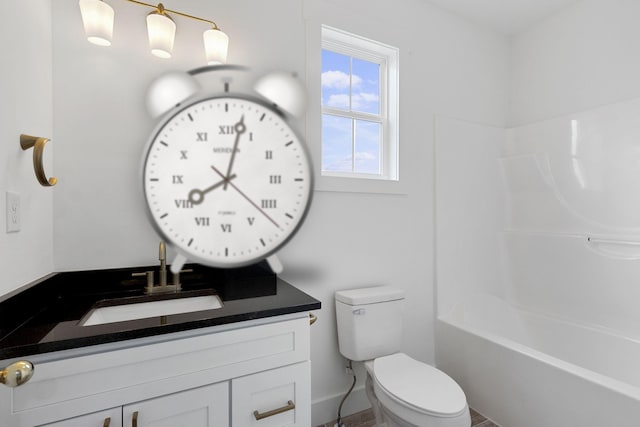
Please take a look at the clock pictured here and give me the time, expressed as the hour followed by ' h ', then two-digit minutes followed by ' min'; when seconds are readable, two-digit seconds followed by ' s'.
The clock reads 8 h 02 min 22 s
